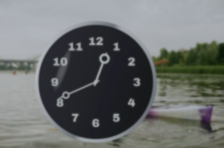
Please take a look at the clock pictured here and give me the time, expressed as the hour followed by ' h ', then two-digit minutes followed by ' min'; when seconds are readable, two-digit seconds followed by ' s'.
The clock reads 12 h 41 min
